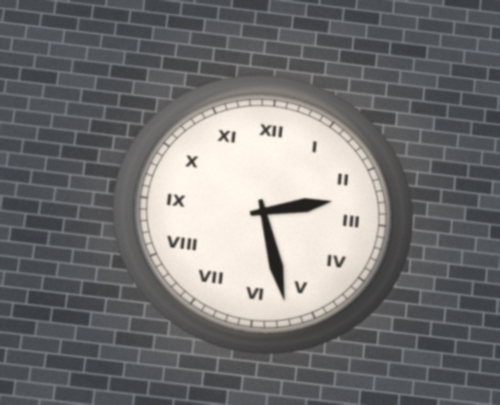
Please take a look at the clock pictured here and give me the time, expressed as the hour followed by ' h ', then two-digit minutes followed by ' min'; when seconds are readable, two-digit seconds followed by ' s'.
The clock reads 2 h 27 min
